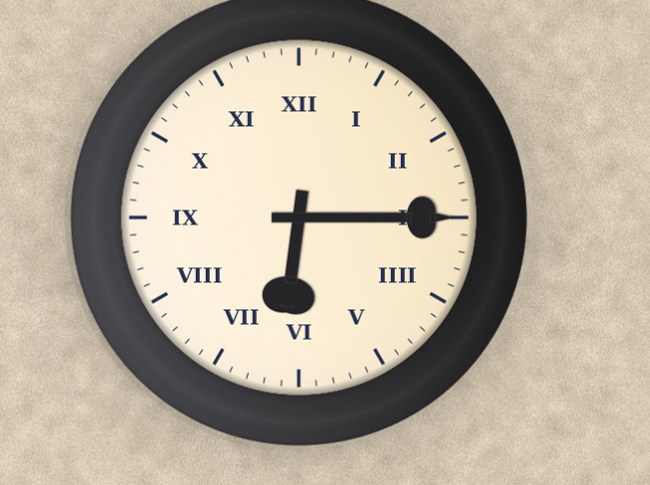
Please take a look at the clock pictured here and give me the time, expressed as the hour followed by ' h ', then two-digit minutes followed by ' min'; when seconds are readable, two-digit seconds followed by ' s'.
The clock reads 6 h 15 min
